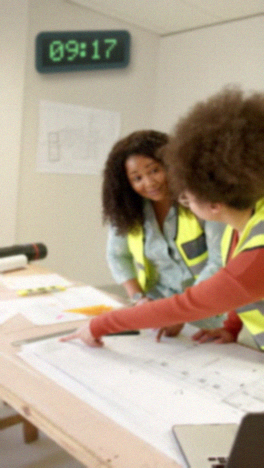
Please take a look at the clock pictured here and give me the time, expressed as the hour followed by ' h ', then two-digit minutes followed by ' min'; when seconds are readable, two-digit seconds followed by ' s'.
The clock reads 9 h 17 min
